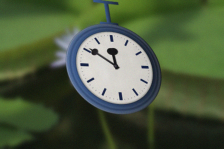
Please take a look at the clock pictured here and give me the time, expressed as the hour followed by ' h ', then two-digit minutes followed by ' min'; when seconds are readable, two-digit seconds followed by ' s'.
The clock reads 11 h 51 min
